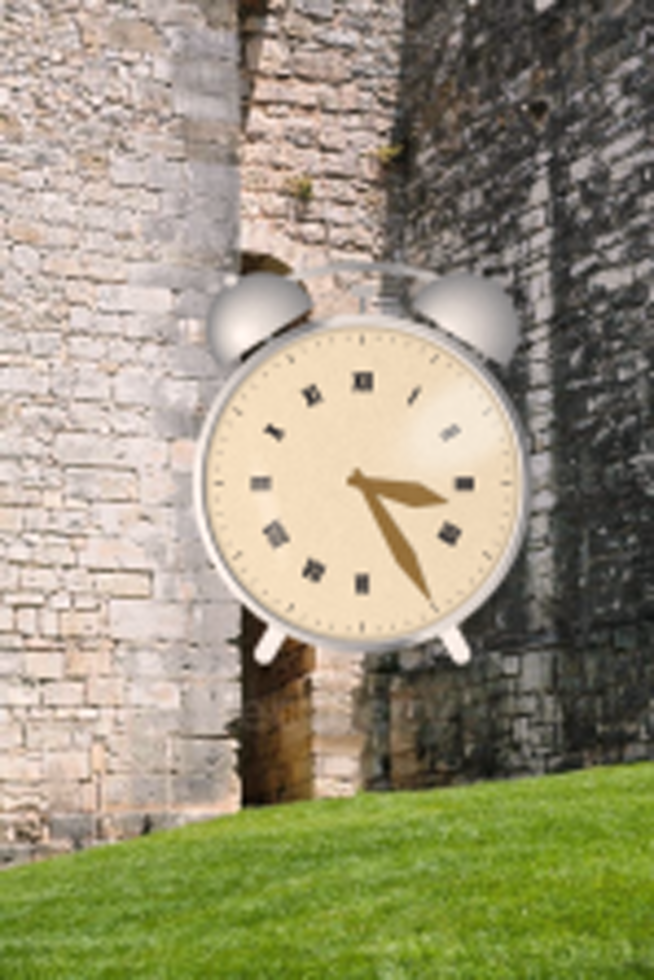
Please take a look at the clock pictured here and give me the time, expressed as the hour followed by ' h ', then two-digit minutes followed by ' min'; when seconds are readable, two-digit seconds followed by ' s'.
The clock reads 3 h 25 min
